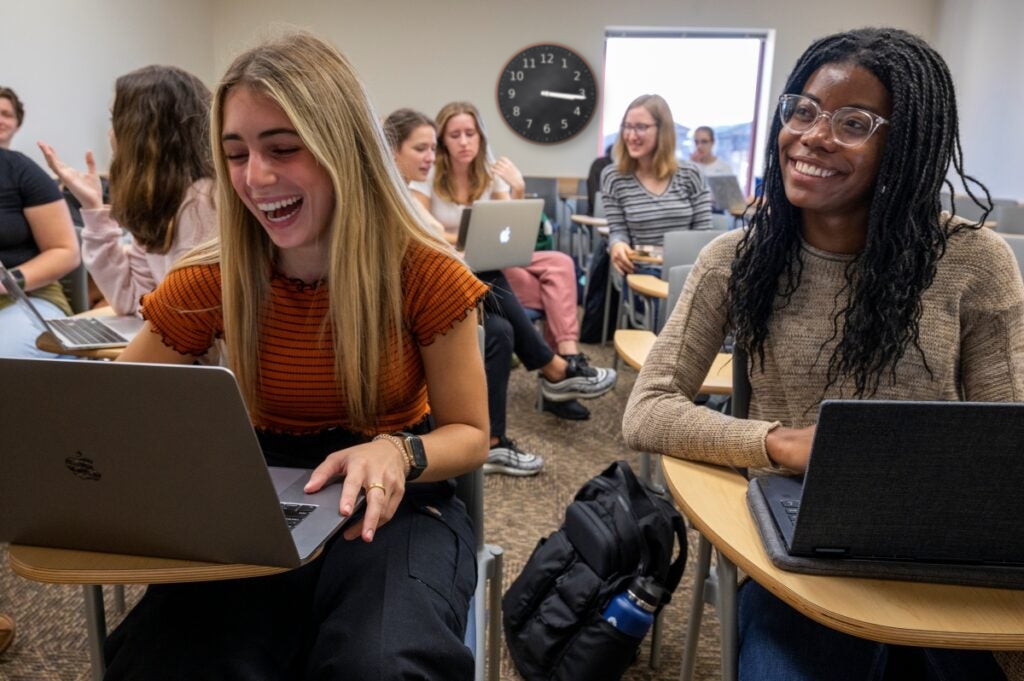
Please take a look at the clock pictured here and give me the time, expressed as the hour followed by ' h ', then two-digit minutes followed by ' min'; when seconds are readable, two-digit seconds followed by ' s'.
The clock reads 3 h 16 min
